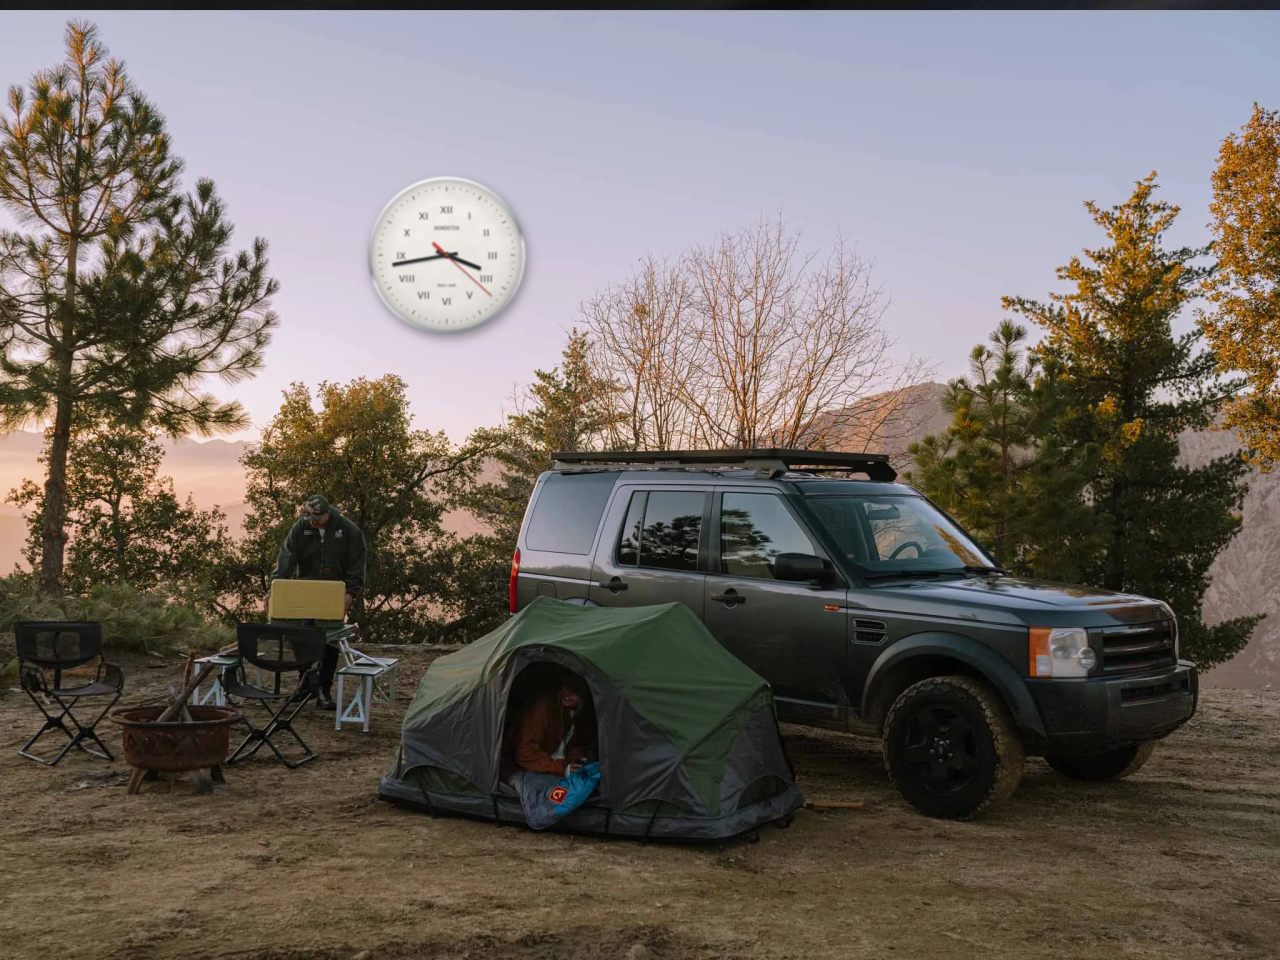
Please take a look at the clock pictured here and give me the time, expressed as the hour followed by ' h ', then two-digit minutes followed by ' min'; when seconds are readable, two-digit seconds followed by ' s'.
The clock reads 3 h 43 min 22 s
